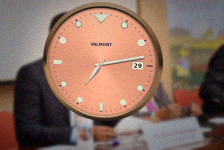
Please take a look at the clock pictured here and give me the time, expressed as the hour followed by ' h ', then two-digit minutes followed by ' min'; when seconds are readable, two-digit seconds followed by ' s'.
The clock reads 7 h 13 min
